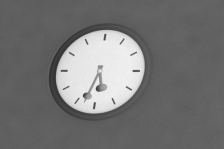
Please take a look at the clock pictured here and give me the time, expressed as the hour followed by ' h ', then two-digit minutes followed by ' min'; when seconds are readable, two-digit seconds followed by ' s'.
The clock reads 5 h 33 min
